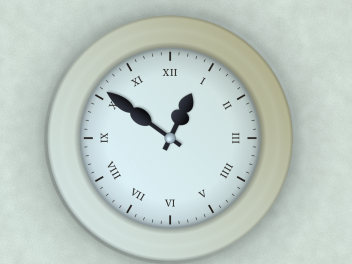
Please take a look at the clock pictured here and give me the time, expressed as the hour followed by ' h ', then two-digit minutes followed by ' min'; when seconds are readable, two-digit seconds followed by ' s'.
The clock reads 12 h 51 min
